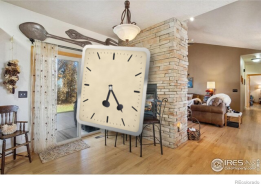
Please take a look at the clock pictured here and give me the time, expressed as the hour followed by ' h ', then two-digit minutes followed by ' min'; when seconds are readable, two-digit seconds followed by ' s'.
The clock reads 6 h 24 min
